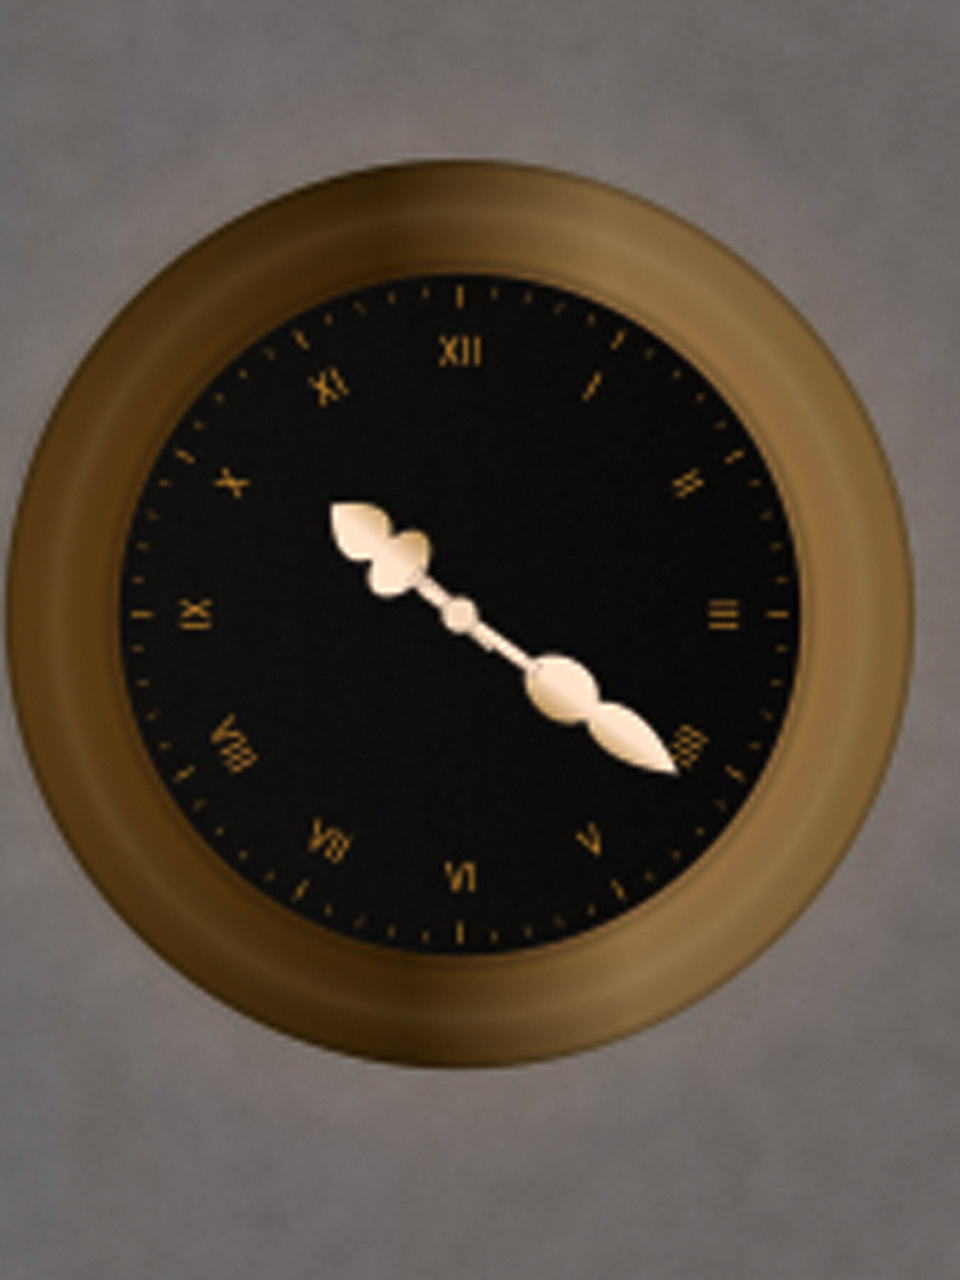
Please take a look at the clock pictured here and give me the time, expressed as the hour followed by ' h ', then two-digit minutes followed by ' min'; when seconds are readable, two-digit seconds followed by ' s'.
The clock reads 10 h 21 min
